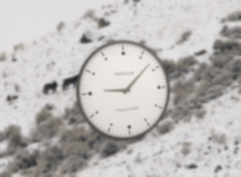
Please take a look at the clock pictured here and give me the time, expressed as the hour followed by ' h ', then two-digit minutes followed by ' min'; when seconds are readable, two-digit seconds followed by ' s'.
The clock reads 9 h 08 min
